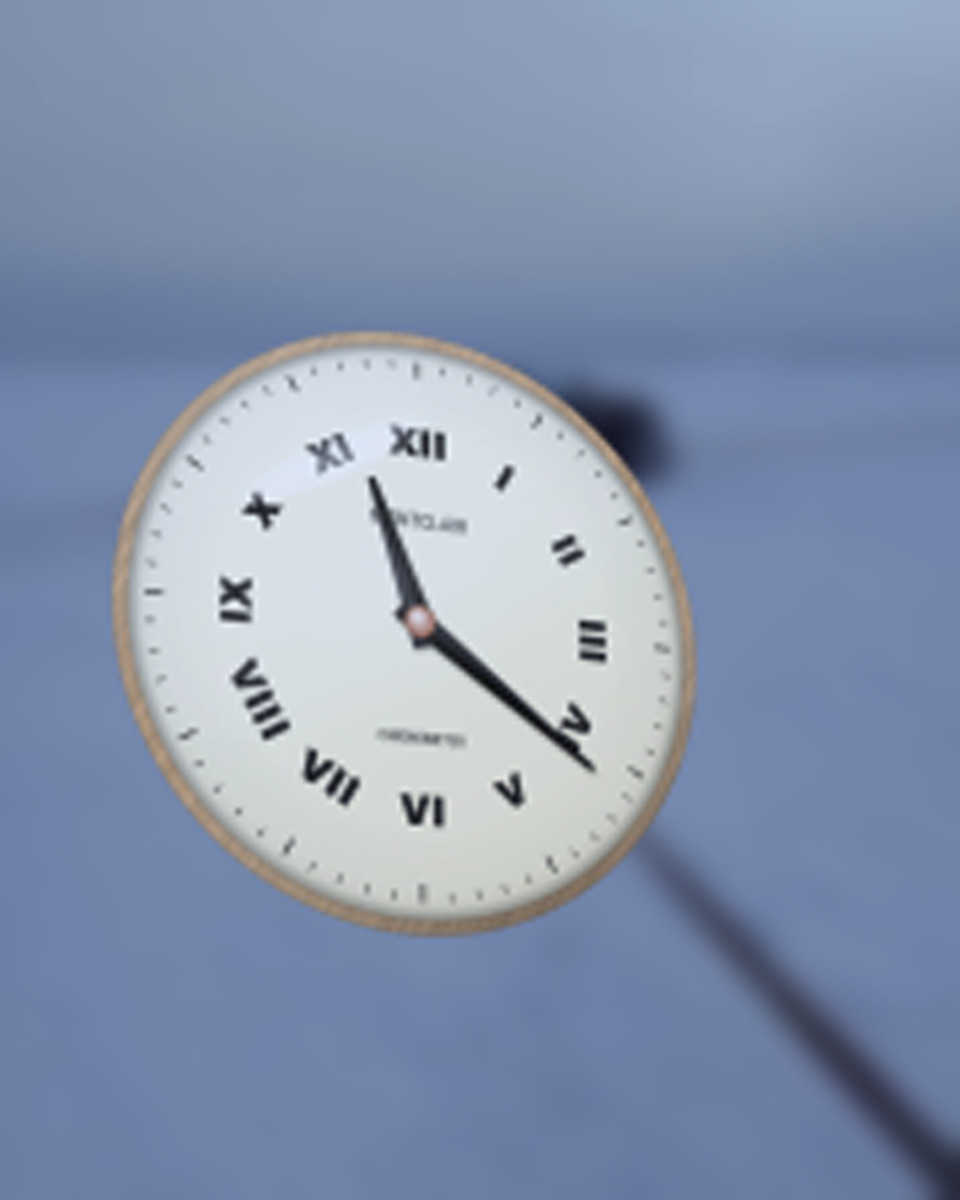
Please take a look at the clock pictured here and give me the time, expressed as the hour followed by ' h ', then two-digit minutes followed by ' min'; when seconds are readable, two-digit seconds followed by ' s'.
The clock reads 11 h 21 min
